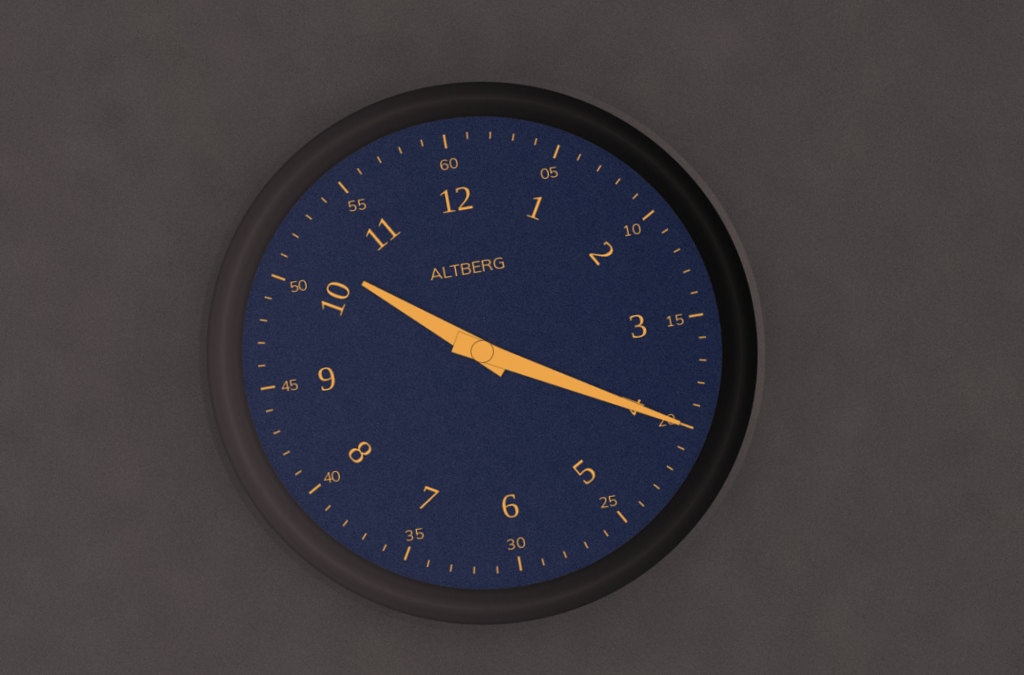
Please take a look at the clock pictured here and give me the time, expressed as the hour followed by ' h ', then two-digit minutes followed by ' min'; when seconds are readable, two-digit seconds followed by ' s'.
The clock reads 10 h 20 min
